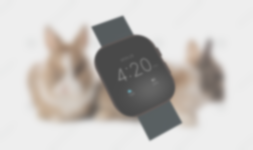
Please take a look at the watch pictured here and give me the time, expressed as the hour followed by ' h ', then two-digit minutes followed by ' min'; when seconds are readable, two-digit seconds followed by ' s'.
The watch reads 4 h 20 min
